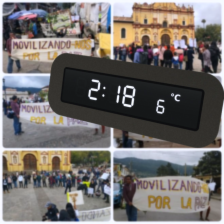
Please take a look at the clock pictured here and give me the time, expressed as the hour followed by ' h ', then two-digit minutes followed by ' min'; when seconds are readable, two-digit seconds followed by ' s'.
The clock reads 2 h 18 min
